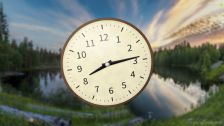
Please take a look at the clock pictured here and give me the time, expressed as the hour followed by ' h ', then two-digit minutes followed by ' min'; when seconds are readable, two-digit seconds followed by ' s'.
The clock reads 8 h 14 min
